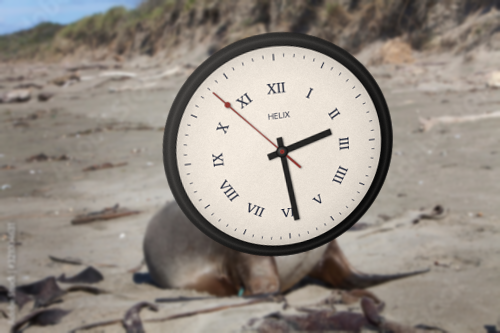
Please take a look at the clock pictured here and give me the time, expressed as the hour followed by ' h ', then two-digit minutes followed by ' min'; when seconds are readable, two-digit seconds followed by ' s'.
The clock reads 2 h 28 min 53 s
